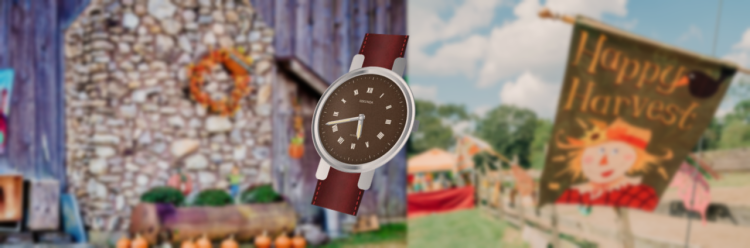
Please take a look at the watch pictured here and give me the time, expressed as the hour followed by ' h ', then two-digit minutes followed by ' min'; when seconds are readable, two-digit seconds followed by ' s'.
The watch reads 5 h 42 min
